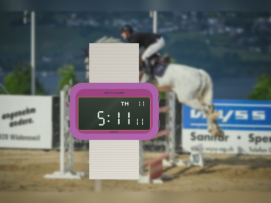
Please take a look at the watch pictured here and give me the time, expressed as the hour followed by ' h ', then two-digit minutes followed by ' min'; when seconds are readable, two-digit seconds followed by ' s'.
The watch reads 5 h 11 min 11 s
